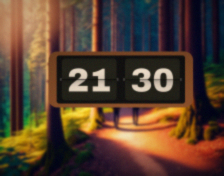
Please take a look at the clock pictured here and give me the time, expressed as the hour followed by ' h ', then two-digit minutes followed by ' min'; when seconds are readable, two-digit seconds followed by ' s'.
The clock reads 21 h 30 min
